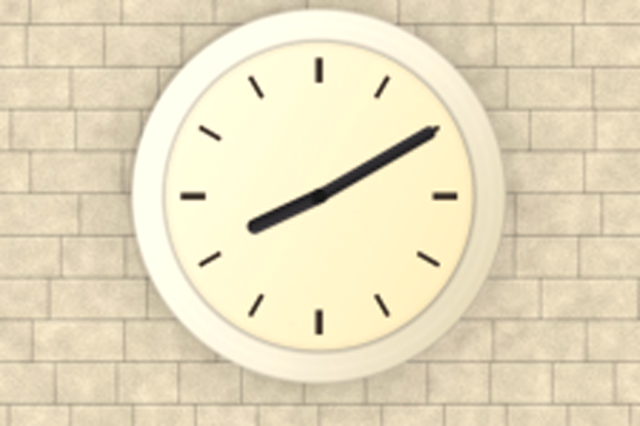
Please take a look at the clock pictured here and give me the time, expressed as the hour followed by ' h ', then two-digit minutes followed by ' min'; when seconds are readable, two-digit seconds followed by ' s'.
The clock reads 8 h 10 min
